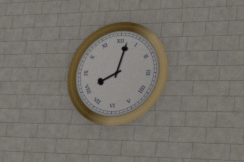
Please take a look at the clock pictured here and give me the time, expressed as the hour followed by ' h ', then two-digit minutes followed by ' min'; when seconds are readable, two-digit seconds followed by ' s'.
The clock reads 8 h 02 min
